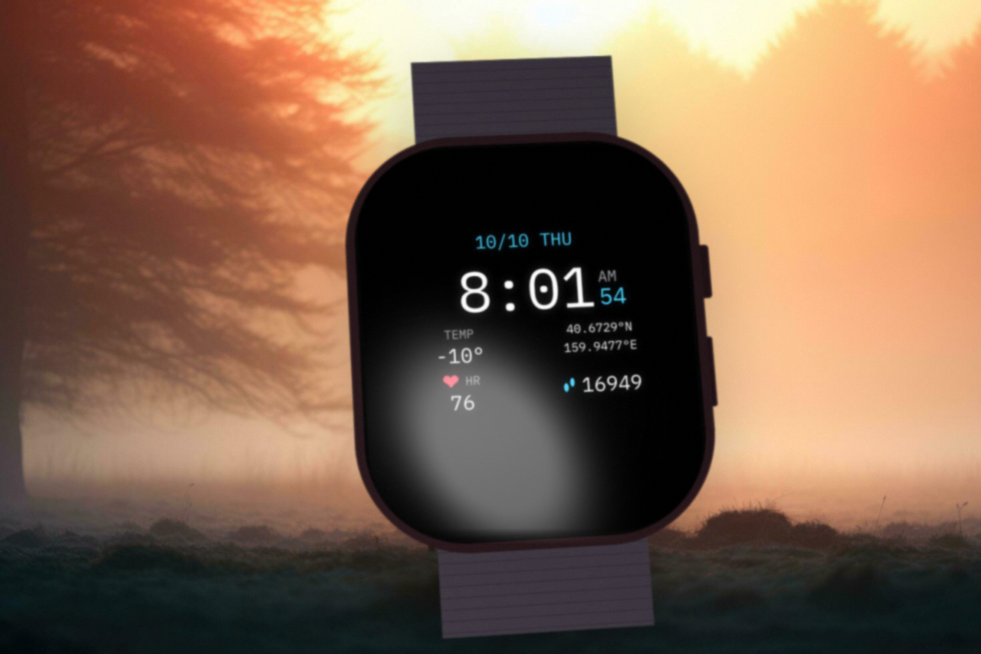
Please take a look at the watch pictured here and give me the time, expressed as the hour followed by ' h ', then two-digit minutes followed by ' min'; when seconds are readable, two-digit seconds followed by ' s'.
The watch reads 8 h 01 min 54 s
